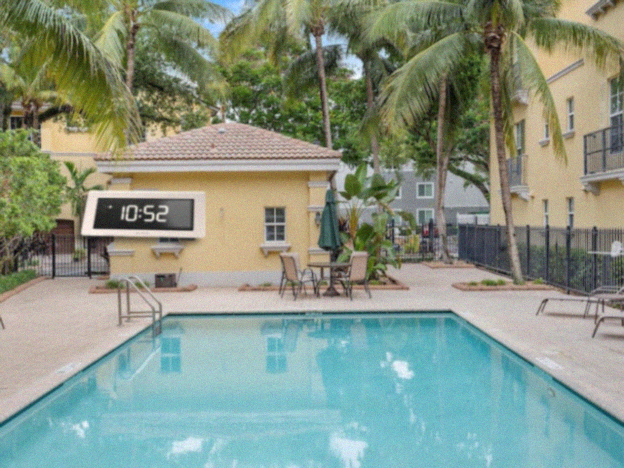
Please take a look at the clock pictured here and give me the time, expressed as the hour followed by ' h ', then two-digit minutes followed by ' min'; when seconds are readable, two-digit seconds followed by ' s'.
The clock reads 10 h 52 min
